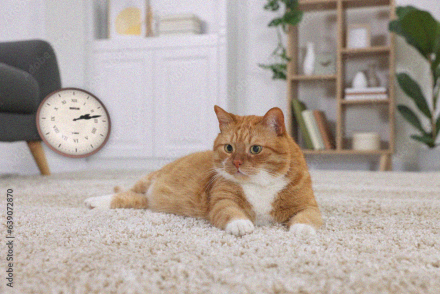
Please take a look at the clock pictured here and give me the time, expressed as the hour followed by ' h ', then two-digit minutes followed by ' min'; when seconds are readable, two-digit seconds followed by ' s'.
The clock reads 2 h 13 min
